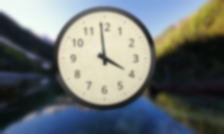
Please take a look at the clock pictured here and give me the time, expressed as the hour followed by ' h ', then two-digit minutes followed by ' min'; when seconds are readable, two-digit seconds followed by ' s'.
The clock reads 3 h 59 min
